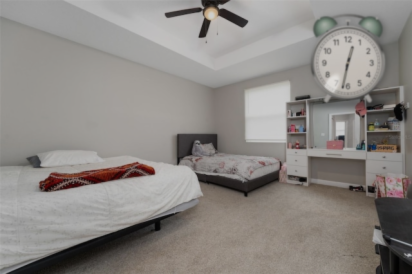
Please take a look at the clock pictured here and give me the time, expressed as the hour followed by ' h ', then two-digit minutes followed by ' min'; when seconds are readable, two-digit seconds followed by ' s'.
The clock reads 12 h 32 min
